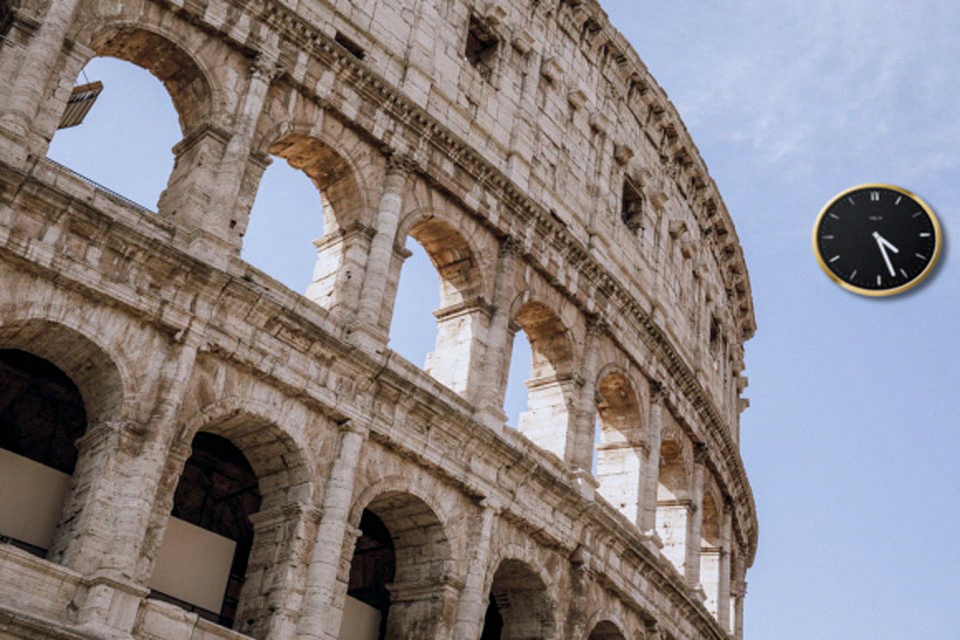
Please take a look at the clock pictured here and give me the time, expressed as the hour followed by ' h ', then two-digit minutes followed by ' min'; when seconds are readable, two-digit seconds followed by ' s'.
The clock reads 4 h 27 min
